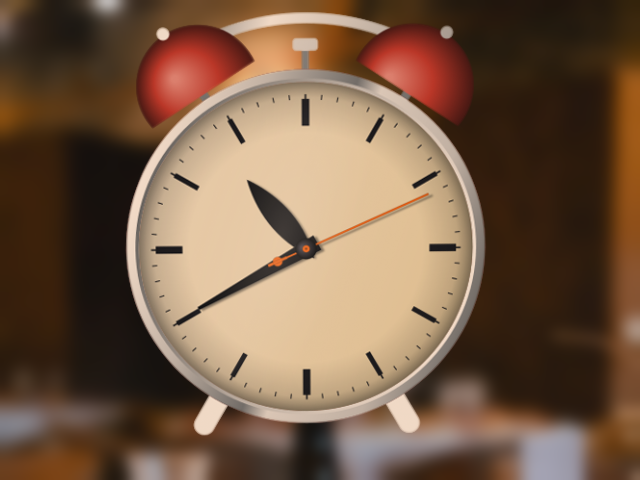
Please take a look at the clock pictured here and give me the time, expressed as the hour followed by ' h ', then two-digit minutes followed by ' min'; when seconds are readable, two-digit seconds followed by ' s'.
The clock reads 10 h 40 min 11 s
